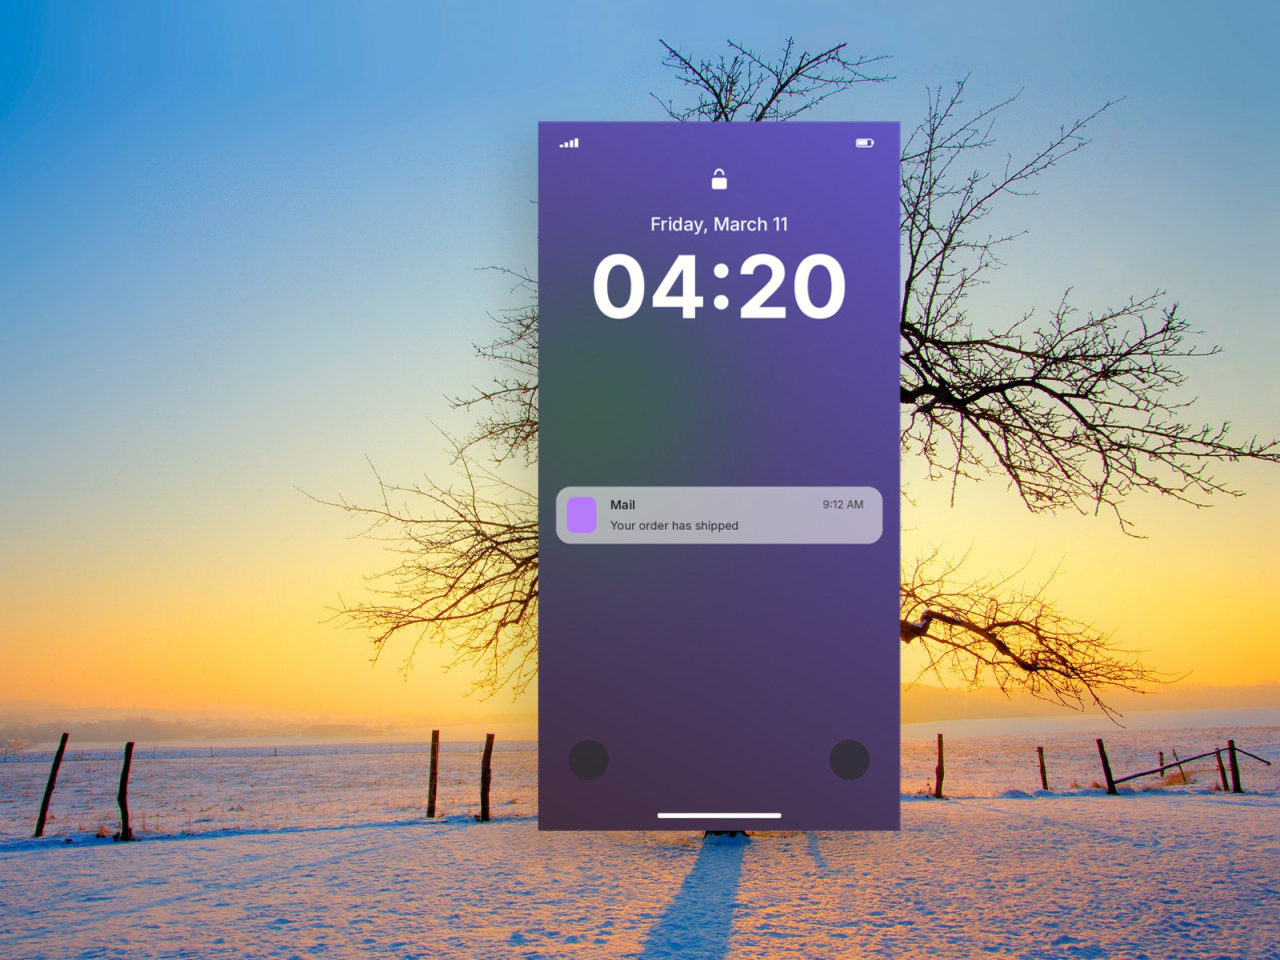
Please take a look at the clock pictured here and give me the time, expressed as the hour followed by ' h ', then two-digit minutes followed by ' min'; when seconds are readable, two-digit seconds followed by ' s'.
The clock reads 4 h 20 min
